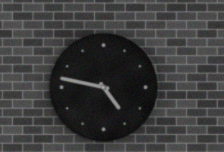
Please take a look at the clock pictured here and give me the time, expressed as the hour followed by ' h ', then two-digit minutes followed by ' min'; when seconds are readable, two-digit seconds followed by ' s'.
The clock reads 4 h 47 min
